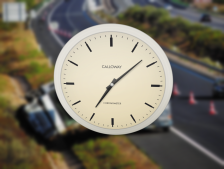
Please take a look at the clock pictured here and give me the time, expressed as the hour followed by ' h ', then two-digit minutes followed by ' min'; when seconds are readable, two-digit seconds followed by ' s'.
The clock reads 7 h 08 min
